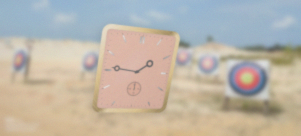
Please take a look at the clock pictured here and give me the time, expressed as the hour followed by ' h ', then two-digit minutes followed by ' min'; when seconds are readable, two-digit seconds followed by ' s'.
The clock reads 1 h 46 min
